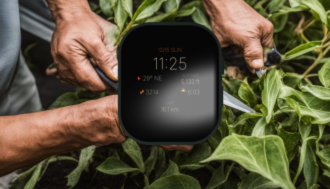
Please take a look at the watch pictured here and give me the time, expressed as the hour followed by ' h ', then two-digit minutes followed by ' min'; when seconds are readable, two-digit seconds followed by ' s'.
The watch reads 11 h 25 min
